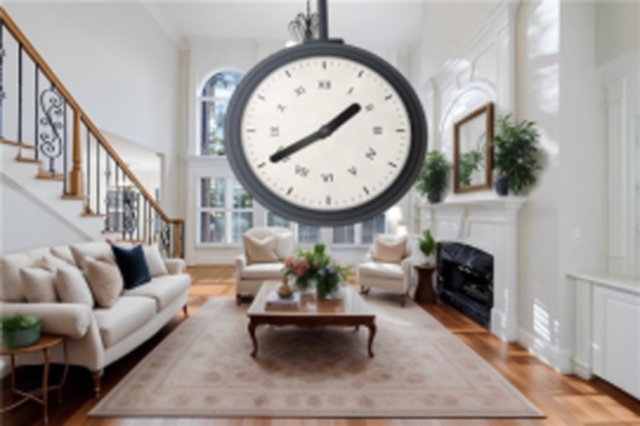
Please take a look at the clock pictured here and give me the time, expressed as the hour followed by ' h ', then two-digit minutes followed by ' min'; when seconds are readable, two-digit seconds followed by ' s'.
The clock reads 1 h 40 min
